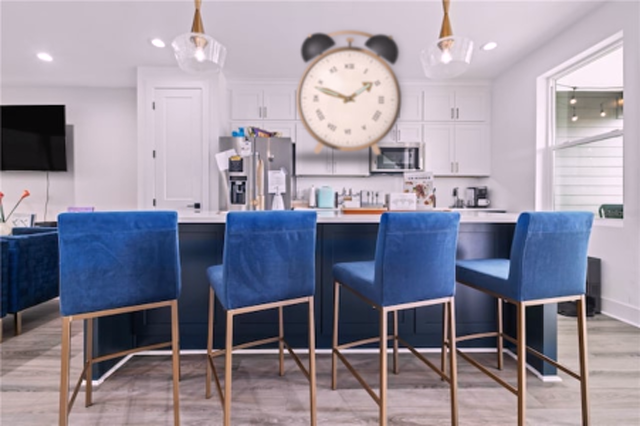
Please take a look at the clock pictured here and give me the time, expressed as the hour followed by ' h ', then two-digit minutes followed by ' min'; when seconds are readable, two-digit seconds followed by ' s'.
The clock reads 1 h 48 min
